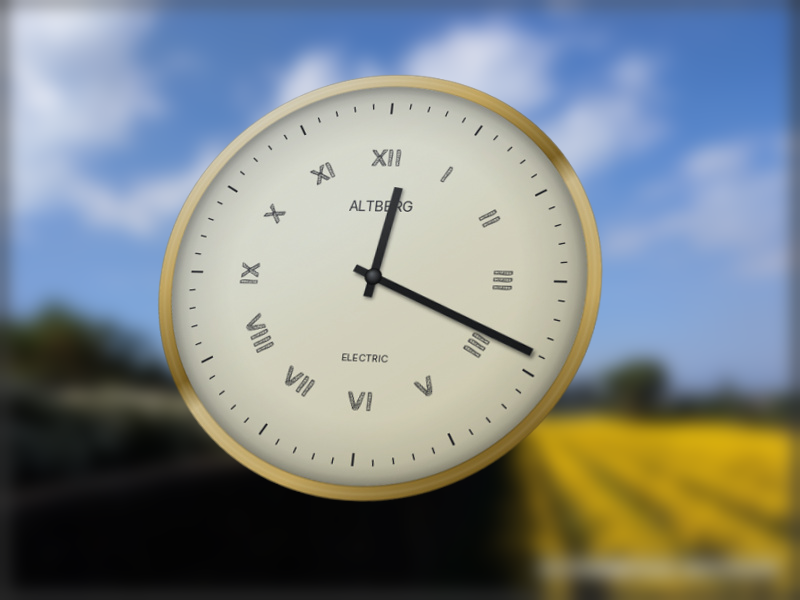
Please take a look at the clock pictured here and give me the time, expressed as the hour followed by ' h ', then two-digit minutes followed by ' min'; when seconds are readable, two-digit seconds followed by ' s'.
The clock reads 12 h 19 min
